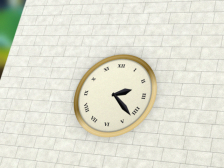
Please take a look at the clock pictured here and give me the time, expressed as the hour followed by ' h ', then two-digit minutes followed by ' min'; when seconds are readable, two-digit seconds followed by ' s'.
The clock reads 2 h 22 min
